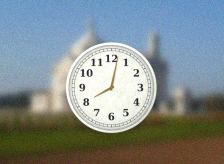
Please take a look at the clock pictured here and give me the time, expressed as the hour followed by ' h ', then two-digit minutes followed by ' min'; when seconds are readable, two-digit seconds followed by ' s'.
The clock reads 8 h 02 min
